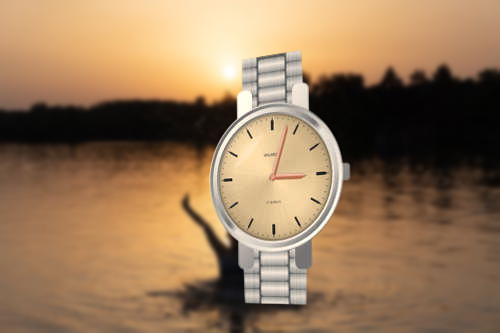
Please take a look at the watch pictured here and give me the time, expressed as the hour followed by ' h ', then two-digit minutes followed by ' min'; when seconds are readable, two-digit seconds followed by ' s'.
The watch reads 3 h 03 min
